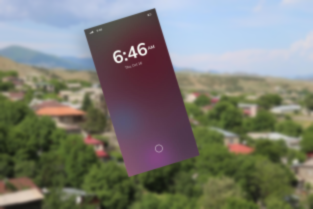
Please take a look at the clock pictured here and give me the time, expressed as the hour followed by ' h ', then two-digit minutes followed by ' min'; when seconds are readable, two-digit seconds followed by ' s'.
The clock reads 6 h 46 min
